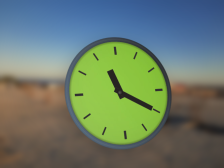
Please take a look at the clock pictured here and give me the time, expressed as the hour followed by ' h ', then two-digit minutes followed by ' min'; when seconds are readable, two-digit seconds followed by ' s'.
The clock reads 11 h 20 min
